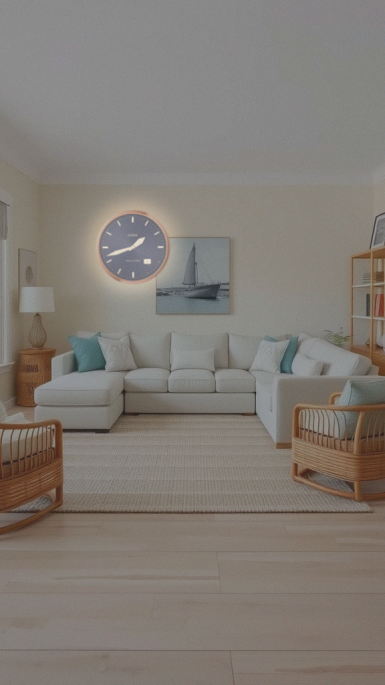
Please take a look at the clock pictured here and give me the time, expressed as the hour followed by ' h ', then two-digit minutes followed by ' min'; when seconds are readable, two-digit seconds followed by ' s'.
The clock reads 1 h 42 min
